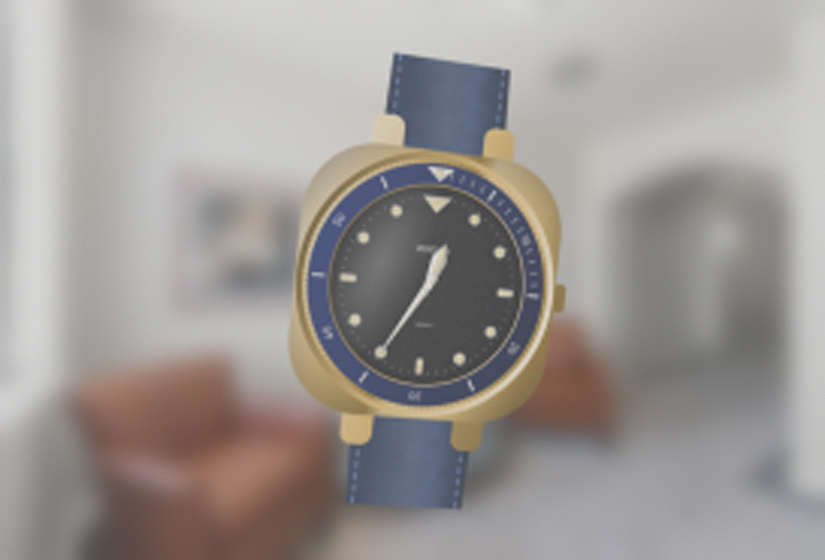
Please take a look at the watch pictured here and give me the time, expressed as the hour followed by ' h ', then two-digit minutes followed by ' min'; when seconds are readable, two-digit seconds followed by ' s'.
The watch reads 12 h 35 min
